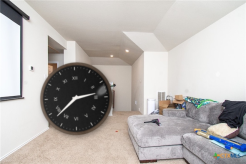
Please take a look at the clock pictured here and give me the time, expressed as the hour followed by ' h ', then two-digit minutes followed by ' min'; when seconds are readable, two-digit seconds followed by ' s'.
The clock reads 2 h 38 min
